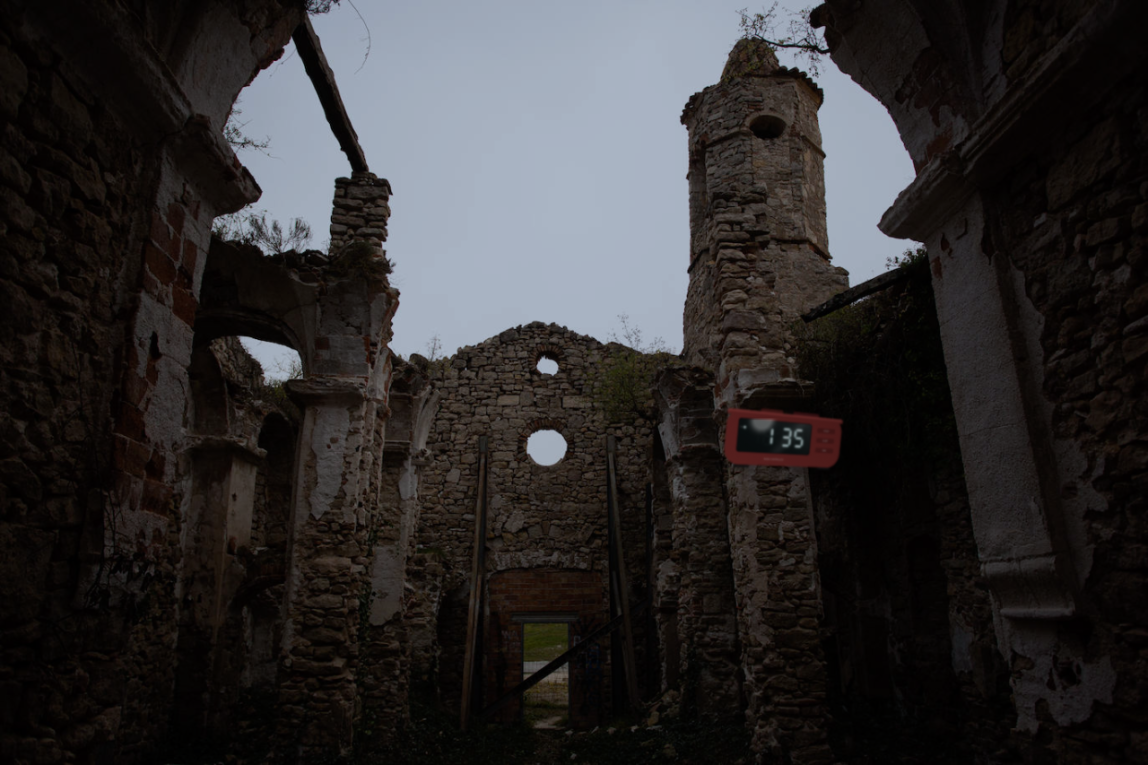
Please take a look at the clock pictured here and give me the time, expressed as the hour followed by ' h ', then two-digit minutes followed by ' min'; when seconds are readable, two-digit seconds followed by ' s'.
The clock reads 1 h 35 min
